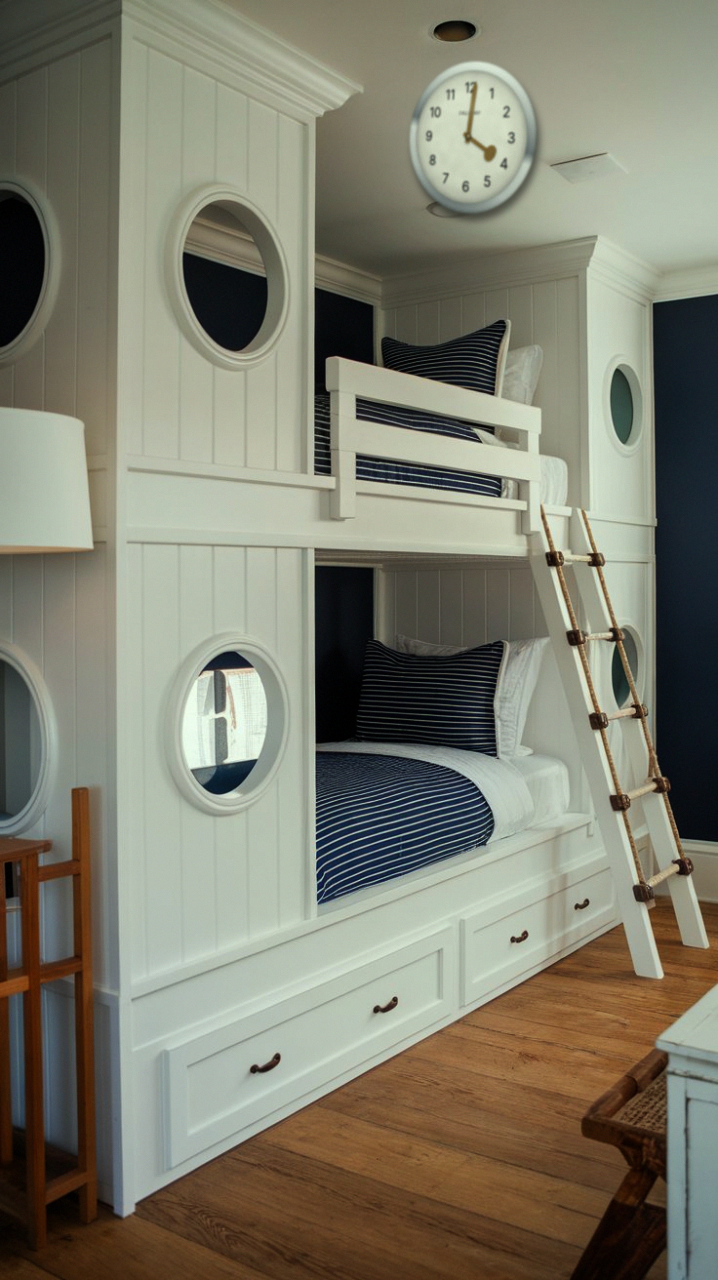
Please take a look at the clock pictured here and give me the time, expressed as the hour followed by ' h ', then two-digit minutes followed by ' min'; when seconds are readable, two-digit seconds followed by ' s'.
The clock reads 4 h 01 min
